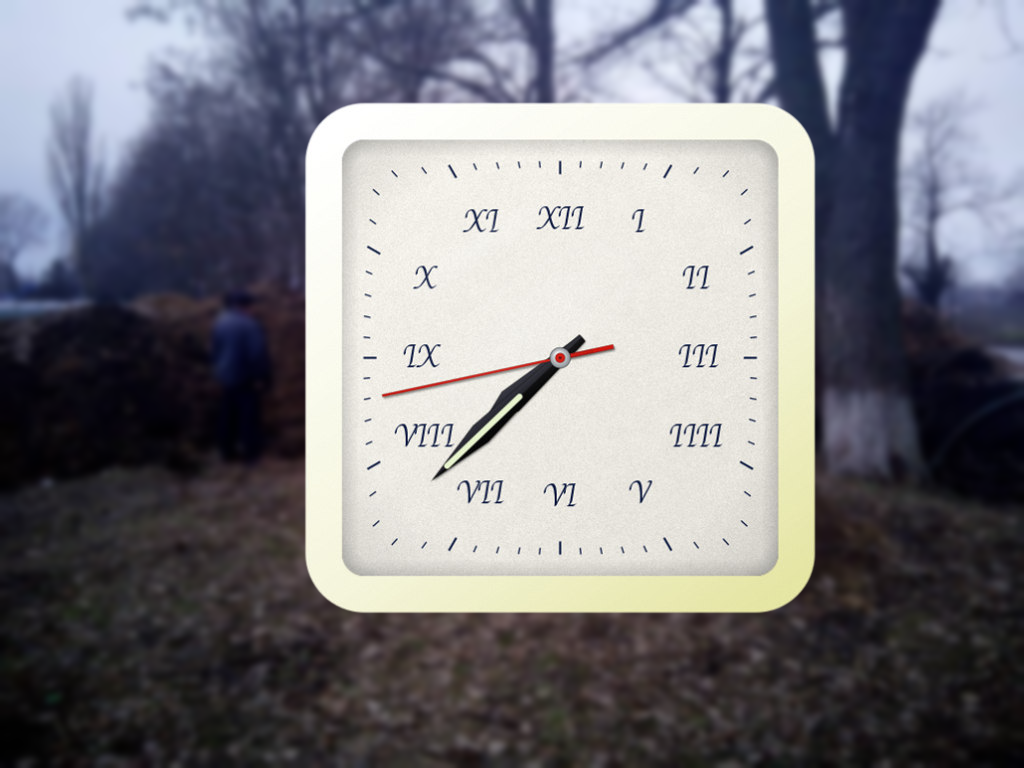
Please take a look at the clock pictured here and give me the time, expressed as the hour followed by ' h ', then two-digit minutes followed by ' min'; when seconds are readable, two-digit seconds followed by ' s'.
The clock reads 7 h 37 min 43 s
